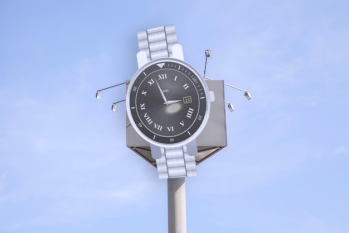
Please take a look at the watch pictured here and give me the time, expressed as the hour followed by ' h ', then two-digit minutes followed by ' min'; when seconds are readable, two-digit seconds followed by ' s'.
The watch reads 2 h 57 min
